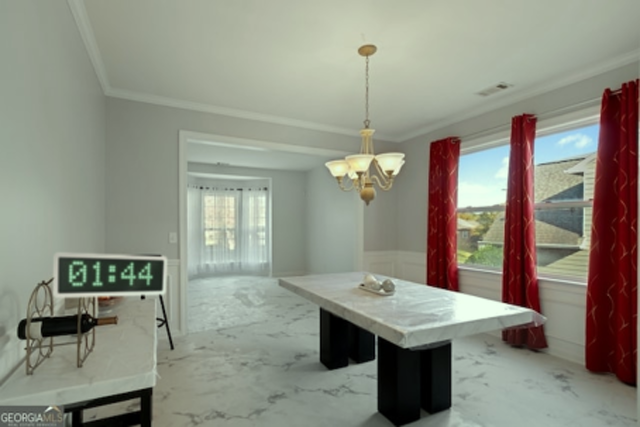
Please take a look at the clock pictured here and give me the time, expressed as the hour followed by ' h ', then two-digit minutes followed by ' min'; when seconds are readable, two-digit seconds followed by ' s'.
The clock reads 1 h 44 min
